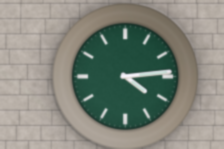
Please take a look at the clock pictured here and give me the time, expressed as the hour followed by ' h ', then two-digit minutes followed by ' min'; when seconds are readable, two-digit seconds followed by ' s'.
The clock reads 4 h 14 min
